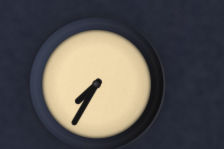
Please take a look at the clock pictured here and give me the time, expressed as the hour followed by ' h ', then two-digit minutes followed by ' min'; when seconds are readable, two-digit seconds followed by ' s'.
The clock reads 7 h 35 min
